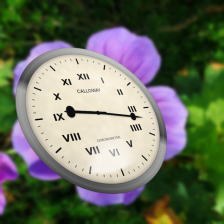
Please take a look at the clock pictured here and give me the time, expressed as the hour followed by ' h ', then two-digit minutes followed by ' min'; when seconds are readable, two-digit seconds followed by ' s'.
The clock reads 9 h 17 min
